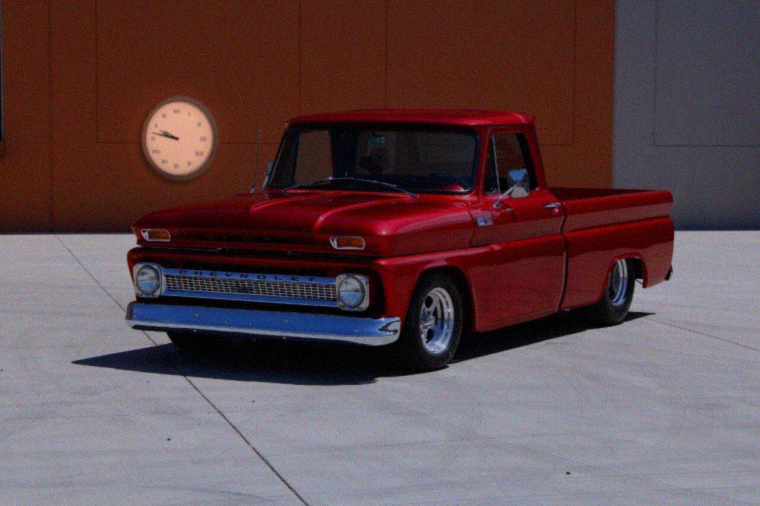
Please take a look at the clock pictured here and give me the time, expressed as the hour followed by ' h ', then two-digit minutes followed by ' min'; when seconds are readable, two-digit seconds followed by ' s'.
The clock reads 9 h 47 min
